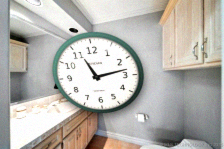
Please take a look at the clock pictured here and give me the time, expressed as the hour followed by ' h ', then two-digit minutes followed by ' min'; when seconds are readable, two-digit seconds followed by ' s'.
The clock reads 11 h 13 min
